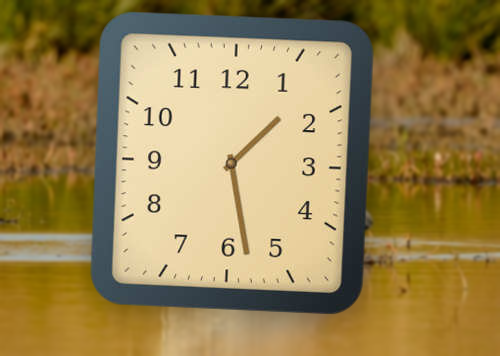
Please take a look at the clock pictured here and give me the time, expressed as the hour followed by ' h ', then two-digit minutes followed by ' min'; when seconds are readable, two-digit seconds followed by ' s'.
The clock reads 1 h 28 min
